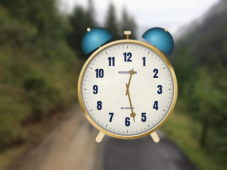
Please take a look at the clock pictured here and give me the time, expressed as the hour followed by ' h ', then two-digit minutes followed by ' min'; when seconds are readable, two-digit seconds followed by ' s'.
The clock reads 12 h 28 min
